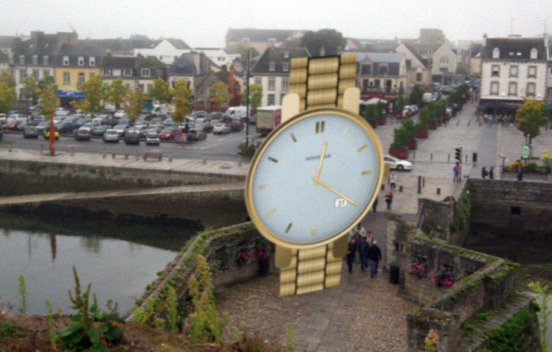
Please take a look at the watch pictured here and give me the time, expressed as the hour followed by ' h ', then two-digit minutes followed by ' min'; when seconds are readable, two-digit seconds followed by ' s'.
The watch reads 12 h 21 min
